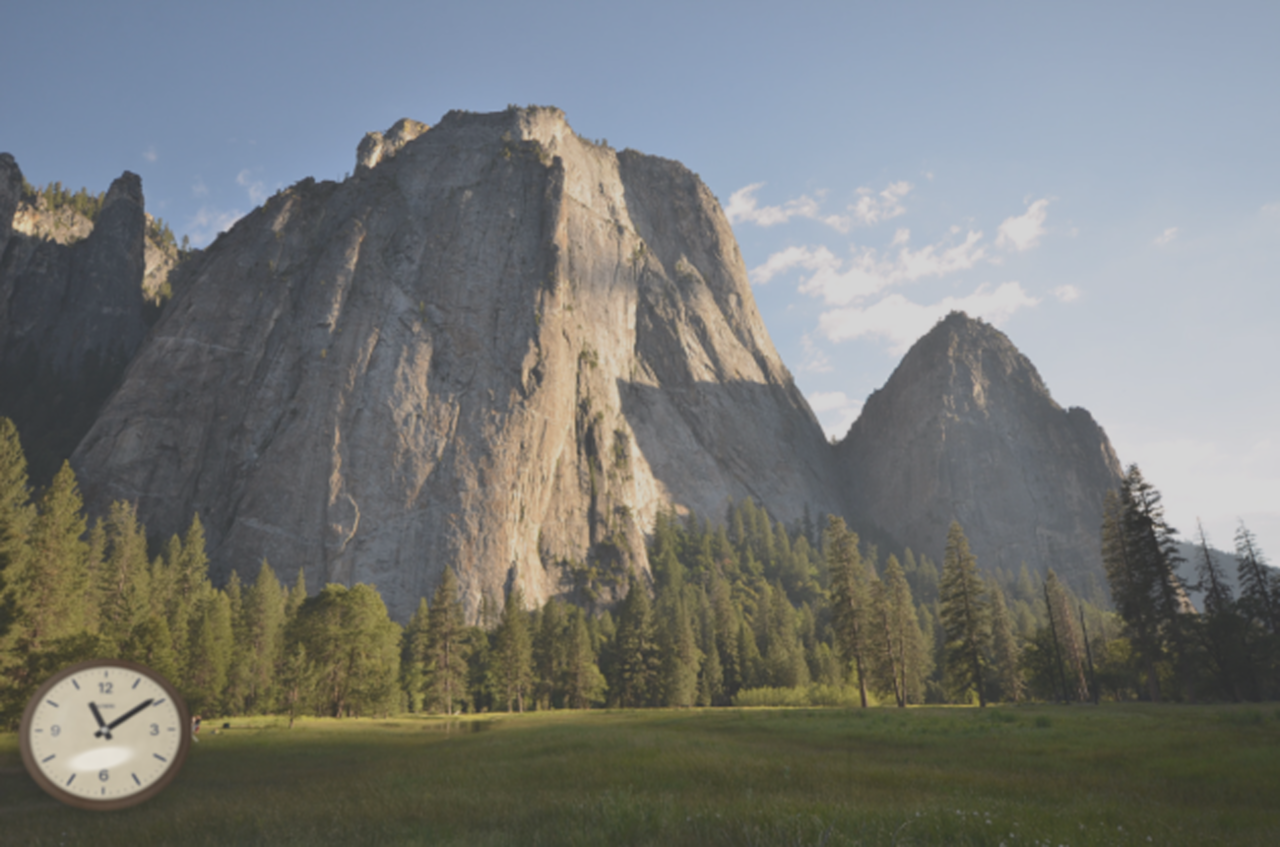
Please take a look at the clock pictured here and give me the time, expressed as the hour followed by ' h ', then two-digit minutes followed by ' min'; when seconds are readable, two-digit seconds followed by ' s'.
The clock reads 11 h 09 min
